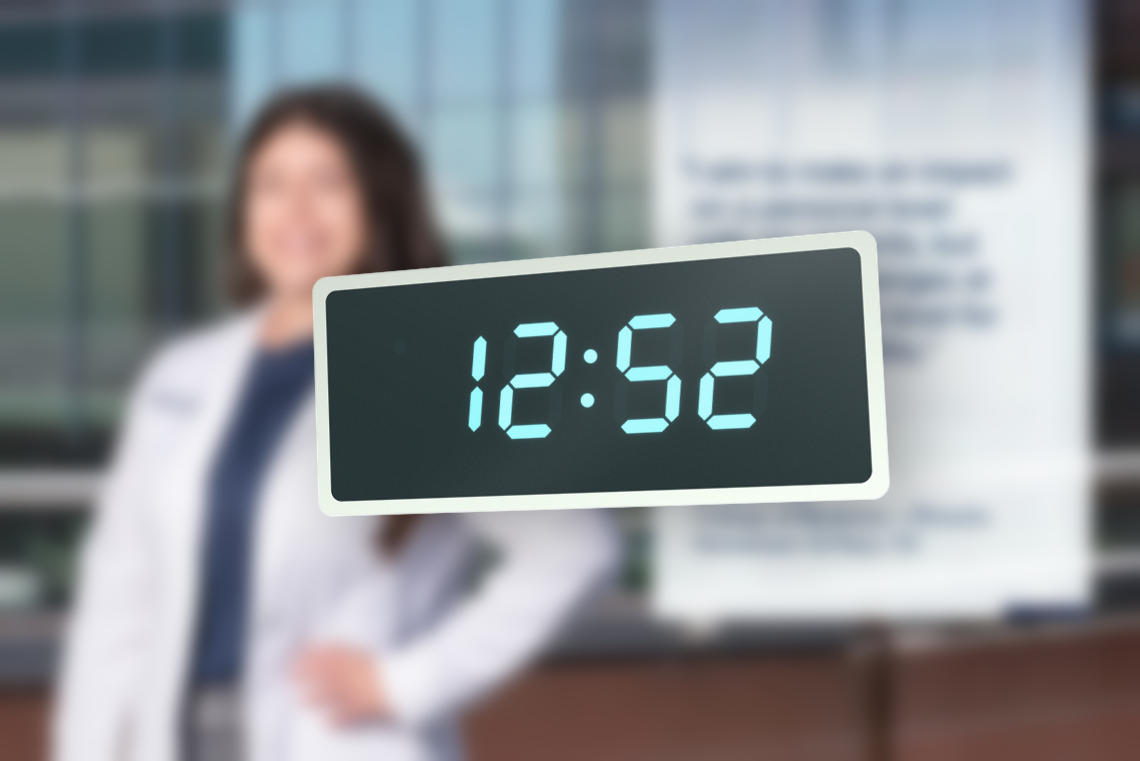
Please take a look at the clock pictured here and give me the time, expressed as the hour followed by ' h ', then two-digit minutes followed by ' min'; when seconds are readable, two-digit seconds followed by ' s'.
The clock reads 12 h 52 min
